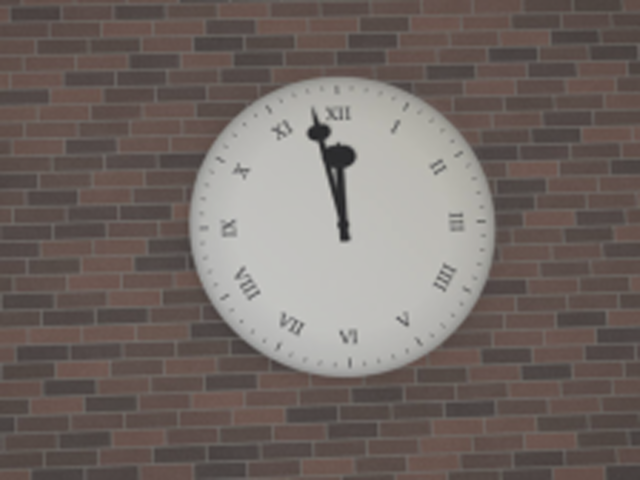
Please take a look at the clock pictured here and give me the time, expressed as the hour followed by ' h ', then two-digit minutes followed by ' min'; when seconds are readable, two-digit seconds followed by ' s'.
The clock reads 11 h 58 min
